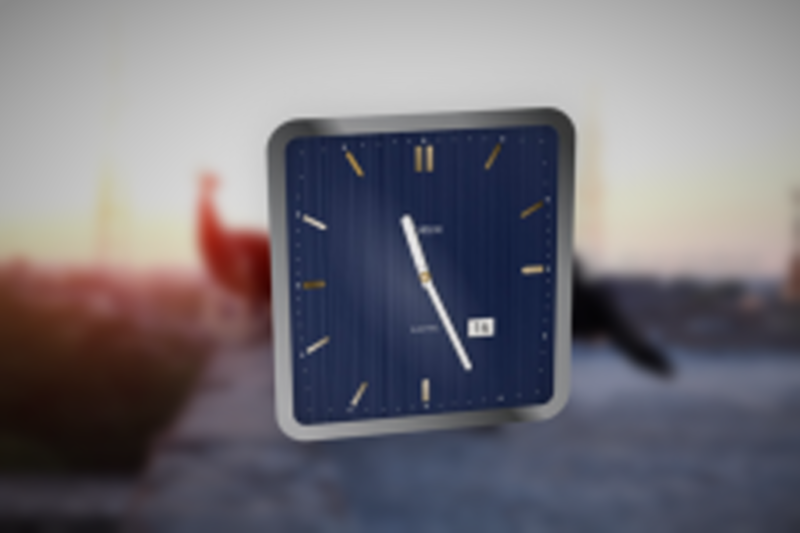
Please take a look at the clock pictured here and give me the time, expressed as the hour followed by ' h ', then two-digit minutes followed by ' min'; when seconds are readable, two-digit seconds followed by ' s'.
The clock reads 11 h 26 min
